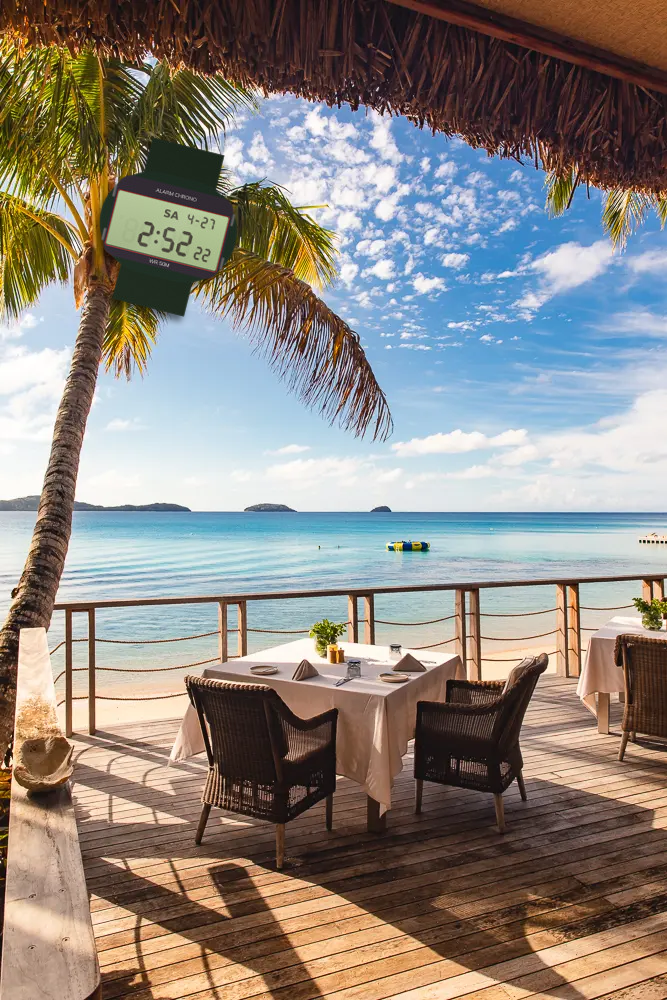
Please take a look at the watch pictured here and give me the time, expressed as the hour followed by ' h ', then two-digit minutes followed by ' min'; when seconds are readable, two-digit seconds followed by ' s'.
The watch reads 2 h 52 min 22 s
